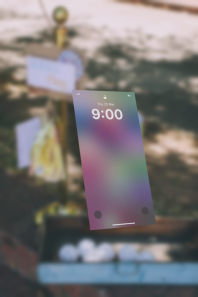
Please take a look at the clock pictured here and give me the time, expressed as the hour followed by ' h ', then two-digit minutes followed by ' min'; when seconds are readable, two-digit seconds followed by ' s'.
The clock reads 9 h 00 min
